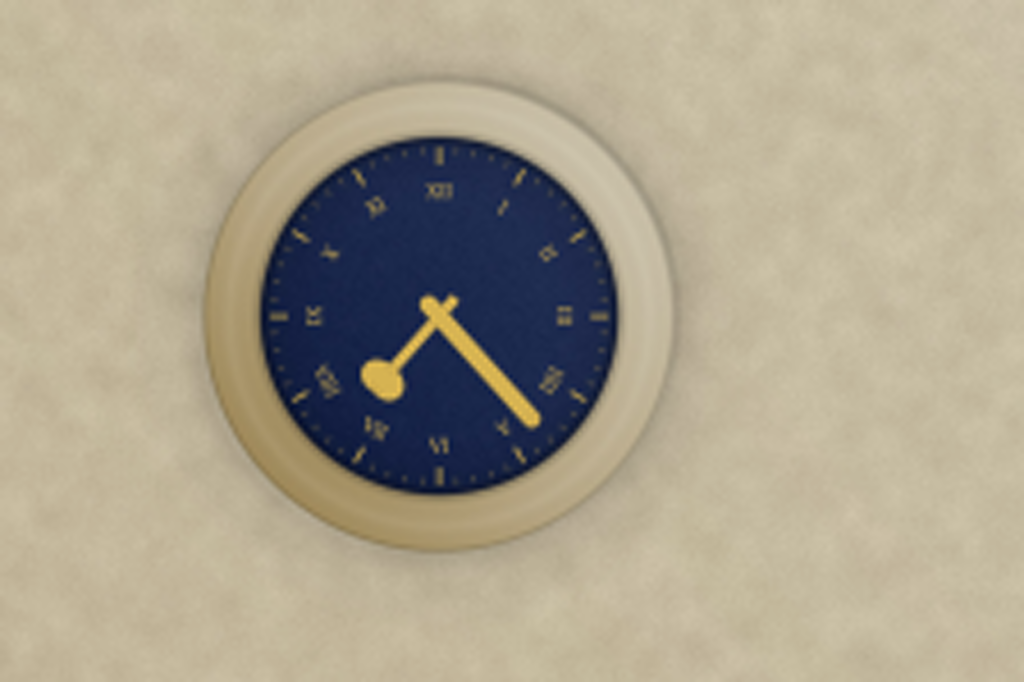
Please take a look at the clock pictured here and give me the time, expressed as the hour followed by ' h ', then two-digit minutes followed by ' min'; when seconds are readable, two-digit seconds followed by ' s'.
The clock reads 7 h 23 min
